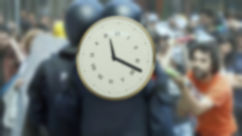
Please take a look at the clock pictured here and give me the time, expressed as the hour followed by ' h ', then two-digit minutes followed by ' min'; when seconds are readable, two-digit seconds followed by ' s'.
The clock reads 11 h 18 min
